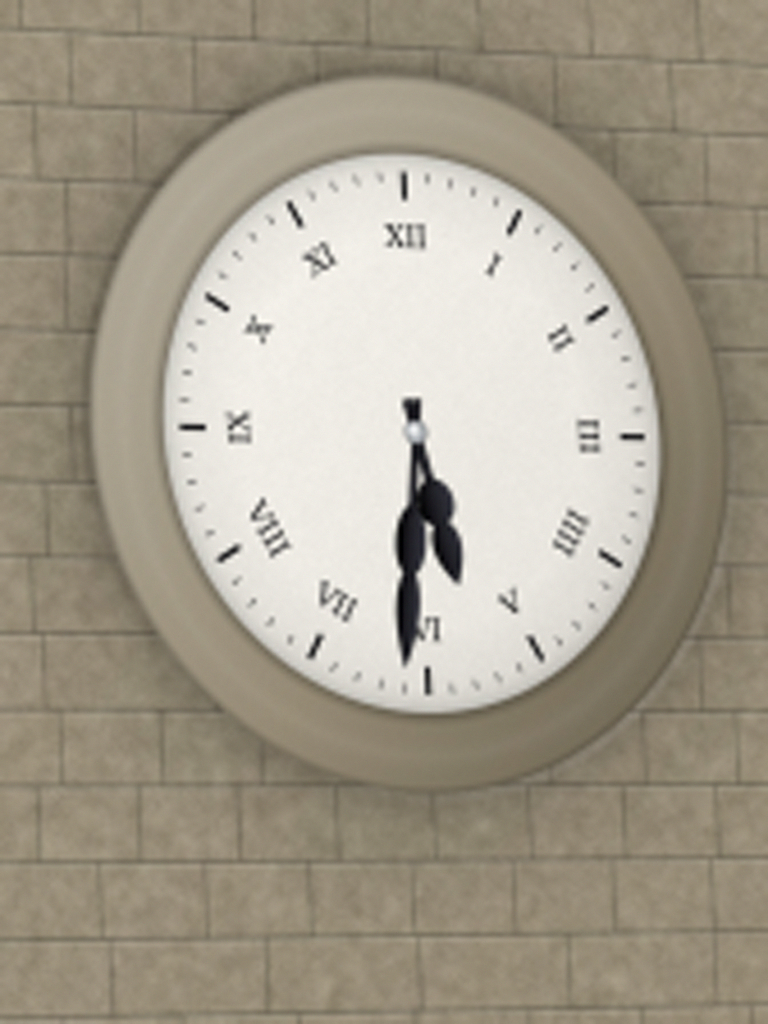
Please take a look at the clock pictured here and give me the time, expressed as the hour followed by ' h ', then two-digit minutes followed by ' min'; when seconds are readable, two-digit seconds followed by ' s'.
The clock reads 5 h 31 min
